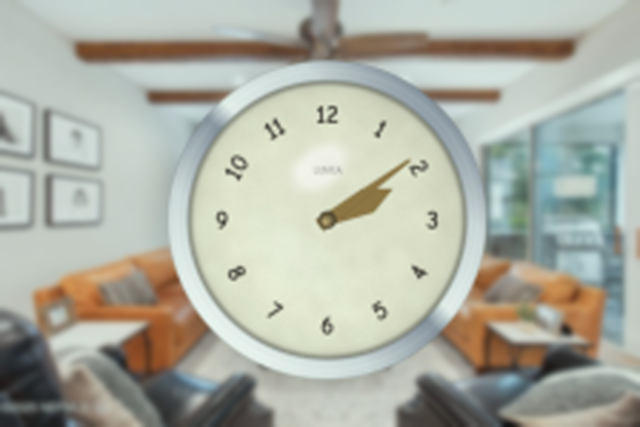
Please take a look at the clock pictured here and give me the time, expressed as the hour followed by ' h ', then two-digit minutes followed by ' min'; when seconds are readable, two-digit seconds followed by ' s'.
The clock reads 2 h 09 min
